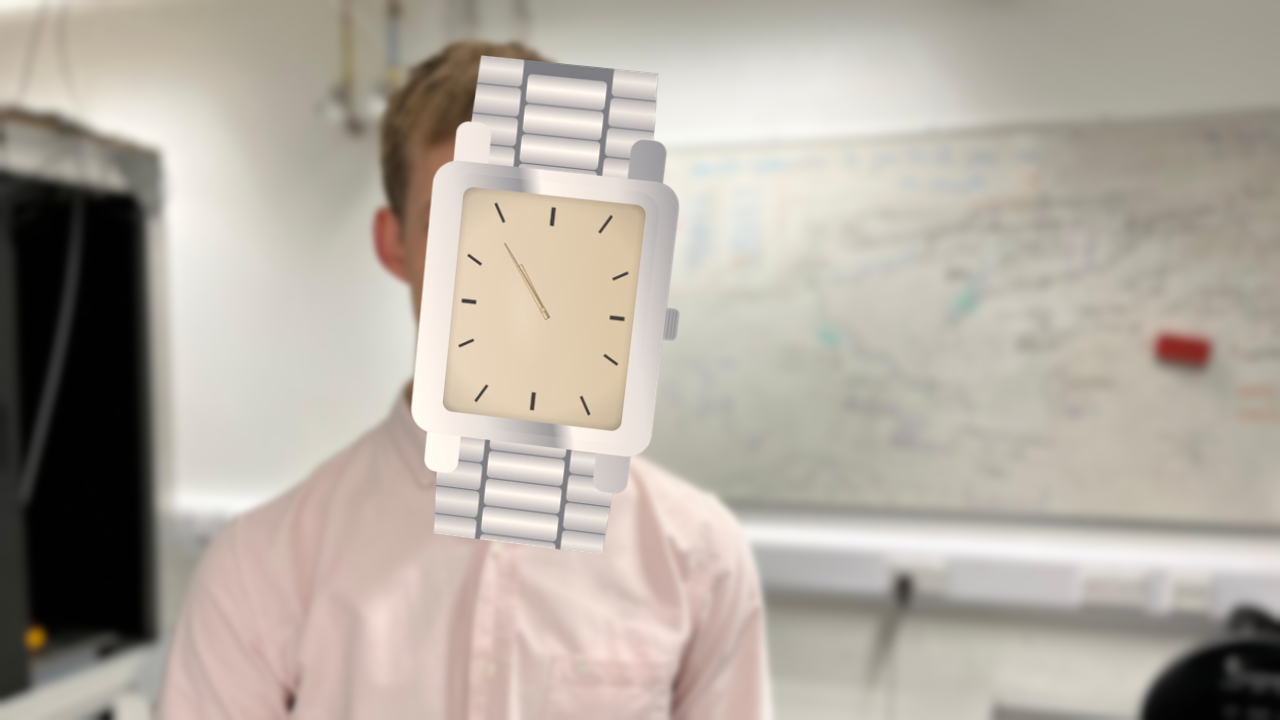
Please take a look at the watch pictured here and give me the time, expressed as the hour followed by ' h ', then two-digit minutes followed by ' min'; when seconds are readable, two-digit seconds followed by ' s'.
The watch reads 10 h 54 min
